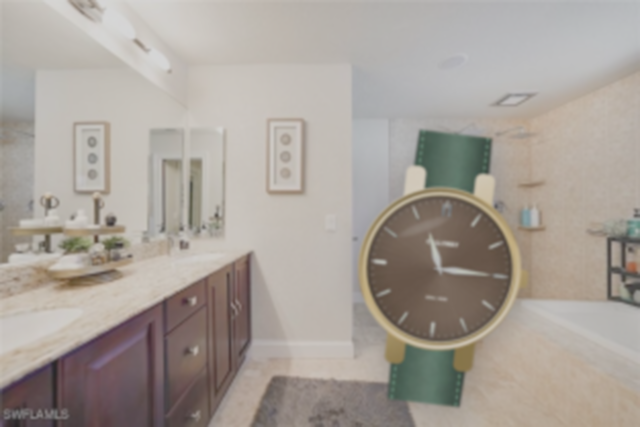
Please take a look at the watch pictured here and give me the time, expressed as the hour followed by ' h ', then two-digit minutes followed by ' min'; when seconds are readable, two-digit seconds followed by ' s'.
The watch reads 11 h 15 min
